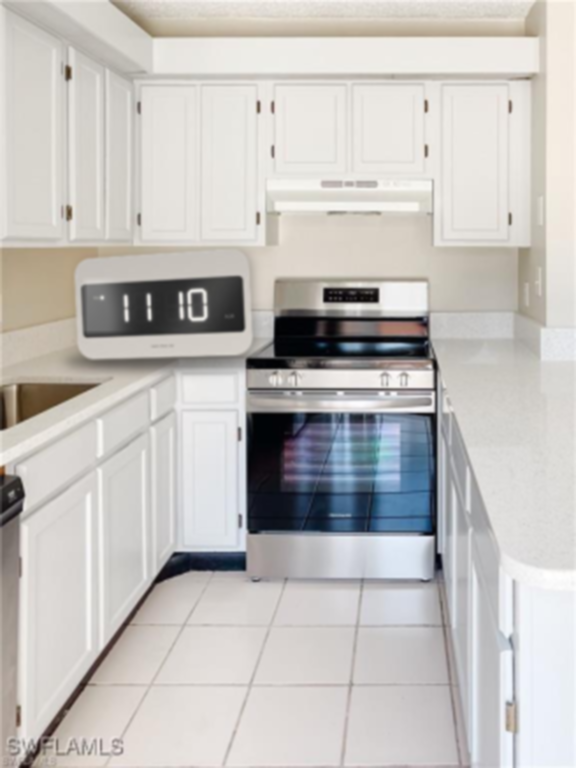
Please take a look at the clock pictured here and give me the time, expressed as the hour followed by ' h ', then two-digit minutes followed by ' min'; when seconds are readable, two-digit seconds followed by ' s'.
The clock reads 11 h 10 min
